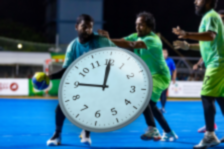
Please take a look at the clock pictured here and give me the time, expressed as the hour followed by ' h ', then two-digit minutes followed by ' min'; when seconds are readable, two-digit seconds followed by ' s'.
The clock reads 9 h 00 min
